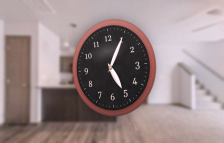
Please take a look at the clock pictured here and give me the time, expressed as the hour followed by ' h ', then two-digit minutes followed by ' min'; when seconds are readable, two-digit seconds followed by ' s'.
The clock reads 5 h 05 min
